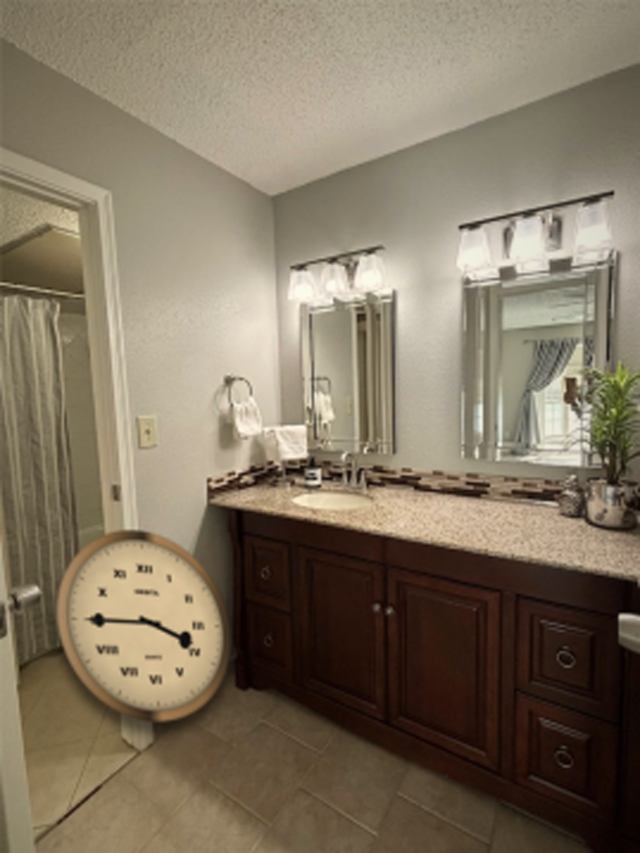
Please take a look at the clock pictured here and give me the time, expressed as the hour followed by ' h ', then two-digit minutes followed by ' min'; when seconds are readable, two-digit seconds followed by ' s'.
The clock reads 3 h 45 min
